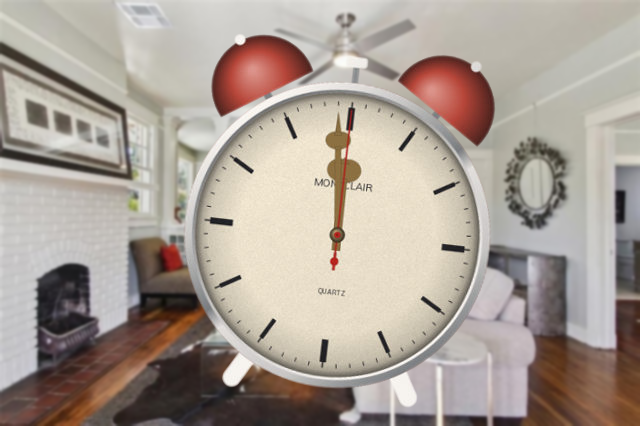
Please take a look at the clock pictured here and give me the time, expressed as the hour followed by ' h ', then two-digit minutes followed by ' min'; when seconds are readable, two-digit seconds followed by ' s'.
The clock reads 11 h 59 min 00 s
